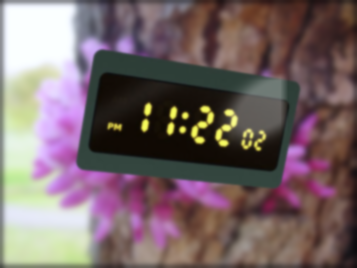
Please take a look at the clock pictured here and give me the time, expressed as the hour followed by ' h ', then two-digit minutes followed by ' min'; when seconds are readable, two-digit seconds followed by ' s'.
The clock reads 11 h 22 min 02 s
